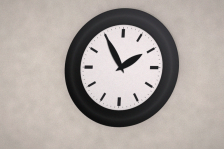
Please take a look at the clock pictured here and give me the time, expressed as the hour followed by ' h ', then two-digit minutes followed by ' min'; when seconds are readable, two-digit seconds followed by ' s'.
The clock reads 1 h 55 min
